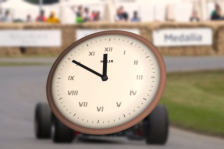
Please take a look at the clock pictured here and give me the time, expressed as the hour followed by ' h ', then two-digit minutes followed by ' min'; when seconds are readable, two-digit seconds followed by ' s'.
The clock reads 11 h 50 min
